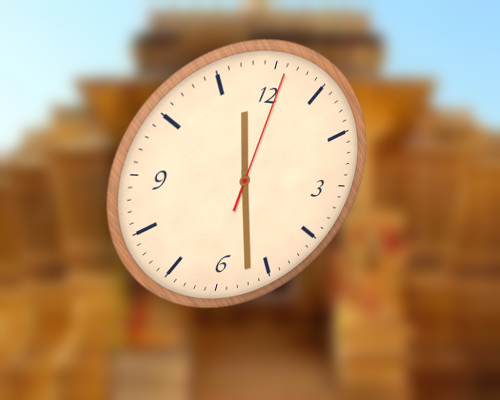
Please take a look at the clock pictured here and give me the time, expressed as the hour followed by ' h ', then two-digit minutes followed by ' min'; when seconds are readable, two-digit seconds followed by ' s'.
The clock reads 11 h 27 min 01 s
